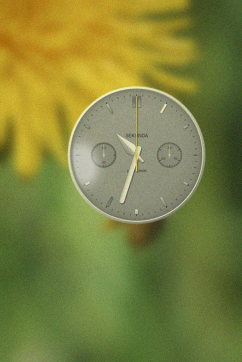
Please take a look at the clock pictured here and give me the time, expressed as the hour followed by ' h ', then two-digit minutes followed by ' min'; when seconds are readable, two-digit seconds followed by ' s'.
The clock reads 10 h 33 min
